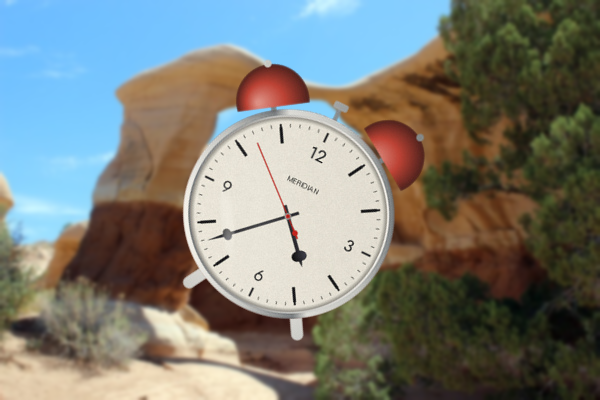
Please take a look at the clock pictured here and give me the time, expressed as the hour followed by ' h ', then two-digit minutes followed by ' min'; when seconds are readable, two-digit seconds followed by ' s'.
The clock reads 4 h 37 min 52 s
